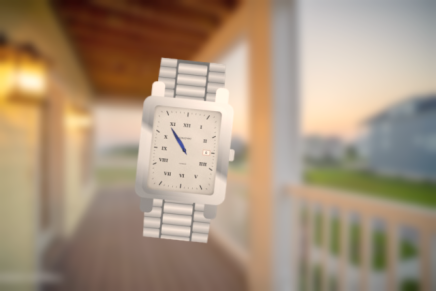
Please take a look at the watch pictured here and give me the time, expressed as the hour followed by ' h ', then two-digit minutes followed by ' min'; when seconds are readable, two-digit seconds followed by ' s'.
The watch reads 10 h 54 min
